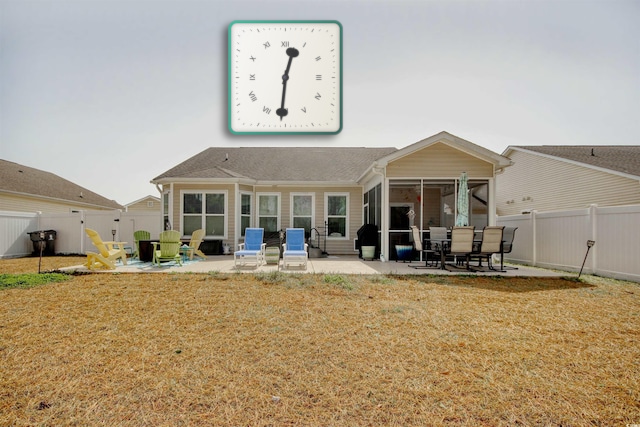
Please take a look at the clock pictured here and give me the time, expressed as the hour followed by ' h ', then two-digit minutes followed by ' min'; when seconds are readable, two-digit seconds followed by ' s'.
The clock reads 12 h 31 min
